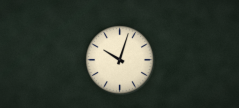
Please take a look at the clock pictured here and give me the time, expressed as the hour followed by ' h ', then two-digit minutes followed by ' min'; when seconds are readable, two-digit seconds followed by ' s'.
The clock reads 10 h 03 min
